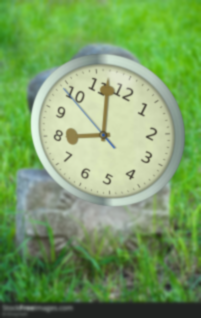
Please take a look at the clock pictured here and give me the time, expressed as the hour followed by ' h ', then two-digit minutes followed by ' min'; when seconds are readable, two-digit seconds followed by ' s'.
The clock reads 7 h 56 min 49 s
